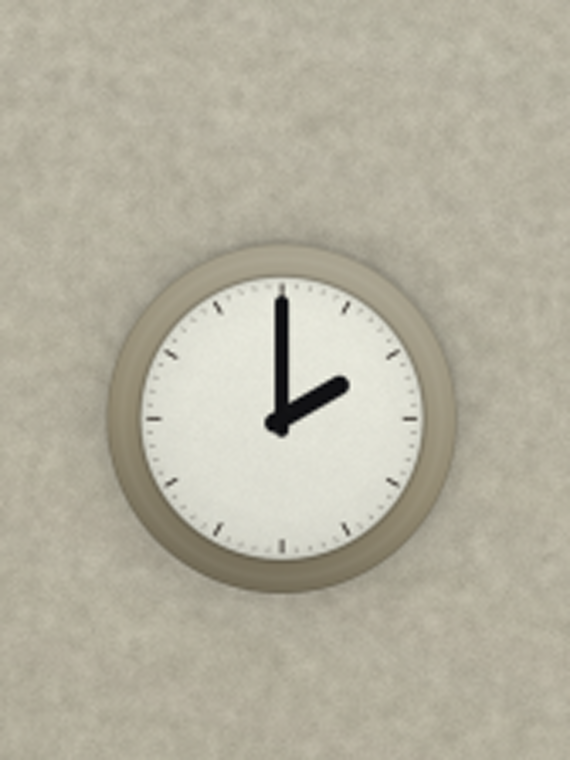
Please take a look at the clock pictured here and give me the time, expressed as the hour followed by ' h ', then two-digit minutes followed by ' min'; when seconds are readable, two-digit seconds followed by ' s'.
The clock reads 2 h 00 min
